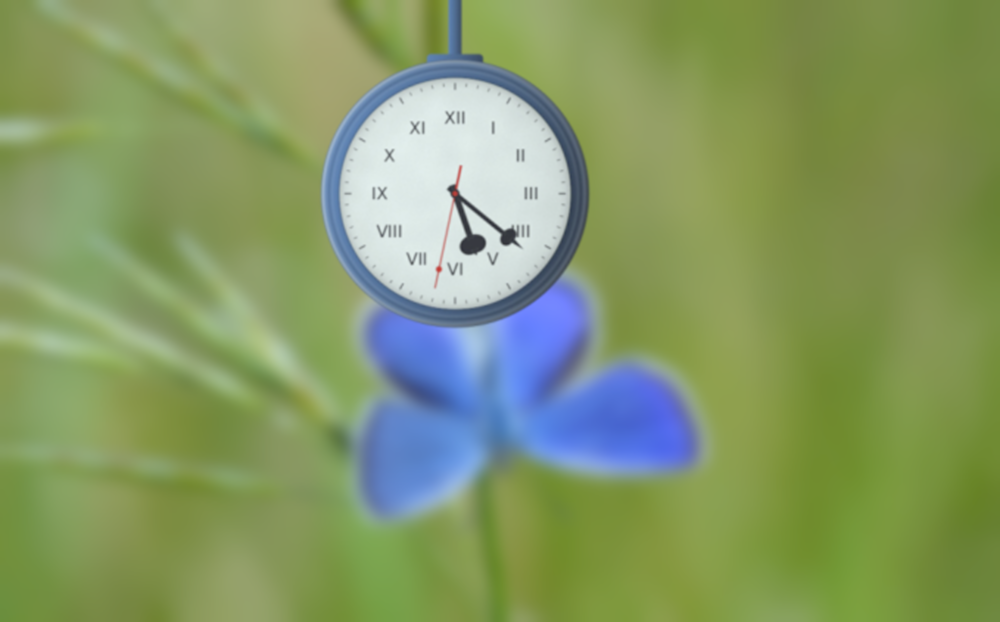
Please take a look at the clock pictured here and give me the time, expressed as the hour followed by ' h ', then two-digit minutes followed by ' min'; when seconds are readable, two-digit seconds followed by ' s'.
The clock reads 5 h 21 min 32 s
